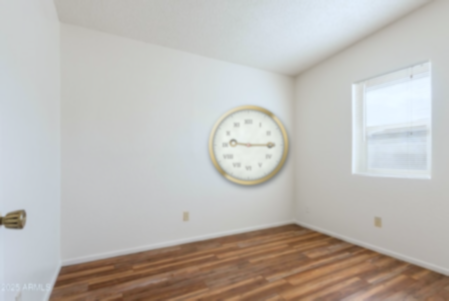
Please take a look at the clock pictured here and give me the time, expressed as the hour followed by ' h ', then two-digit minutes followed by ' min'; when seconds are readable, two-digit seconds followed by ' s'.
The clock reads 9 h 15 min
